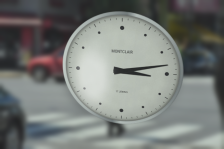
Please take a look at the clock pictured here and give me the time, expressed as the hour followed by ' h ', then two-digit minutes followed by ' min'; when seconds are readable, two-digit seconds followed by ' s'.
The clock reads 3 h 13 min
